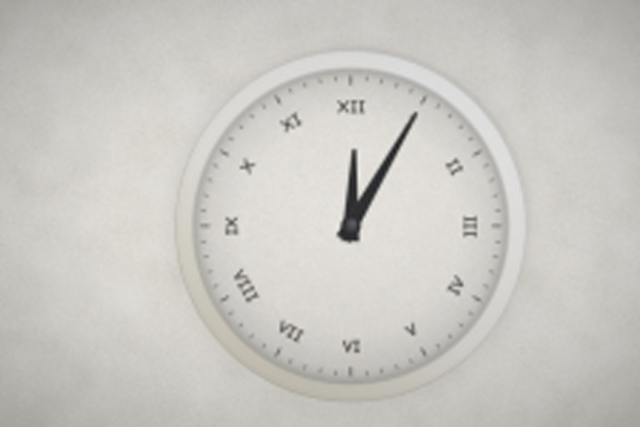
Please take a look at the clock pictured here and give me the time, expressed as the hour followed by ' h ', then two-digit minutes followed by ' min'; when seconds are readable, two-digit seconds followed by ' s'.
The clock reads 12 h 05 min
